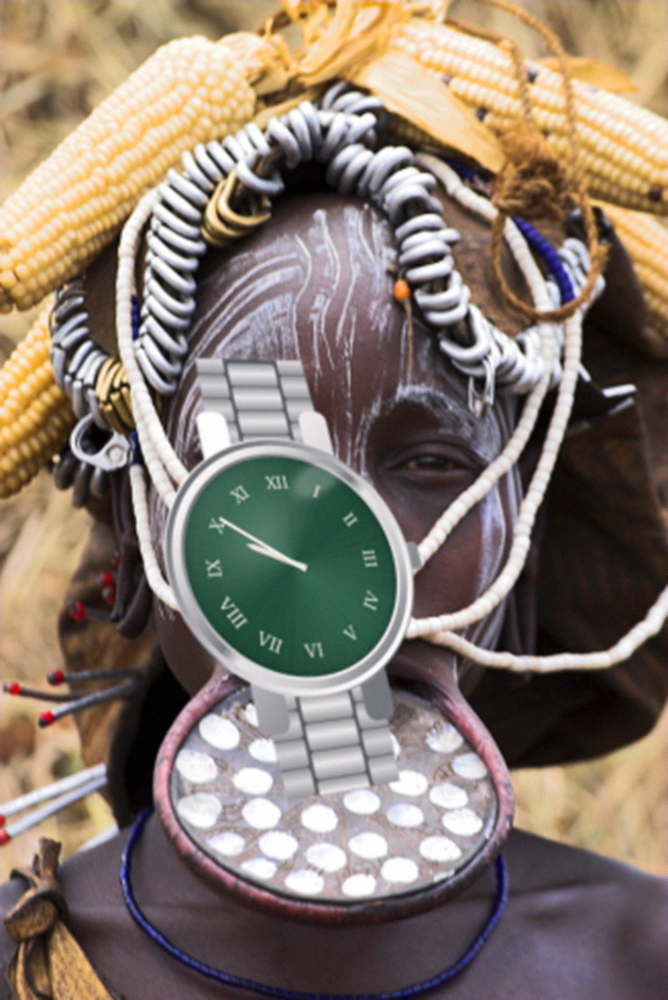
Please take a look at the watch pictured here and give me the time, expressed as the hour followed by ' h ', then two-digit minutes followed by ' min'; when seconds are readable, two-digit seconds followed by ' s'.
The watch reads 9 h 51 min
